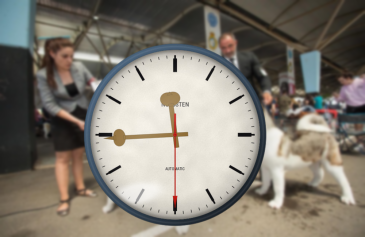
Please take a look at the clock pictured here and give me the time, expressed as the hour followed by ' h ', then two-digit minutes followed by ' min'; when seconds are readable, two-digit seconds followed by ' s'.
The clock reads 11 h 44 min 30 s
